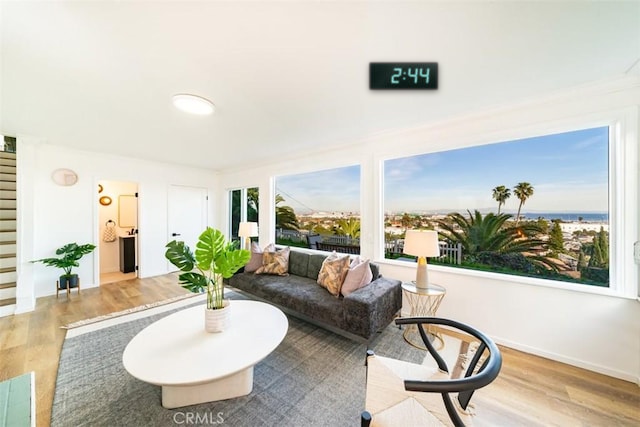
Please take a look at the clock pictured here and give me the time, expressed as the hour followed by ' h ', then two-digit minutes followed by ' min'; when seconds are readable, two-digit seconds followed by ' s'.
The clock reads 2 h 44 min
